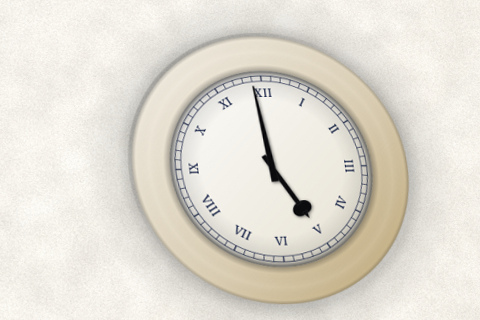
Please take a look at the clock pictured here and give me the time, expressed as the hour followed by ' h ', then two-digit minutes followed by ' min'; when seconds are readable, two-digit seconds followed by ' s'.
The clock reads 4 h 59 min
